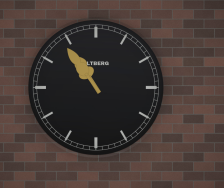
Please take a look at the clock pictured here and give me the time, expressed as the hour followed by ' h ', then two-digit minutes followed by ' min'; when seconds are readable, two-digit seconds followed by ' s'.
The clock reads 10 h 54 min
